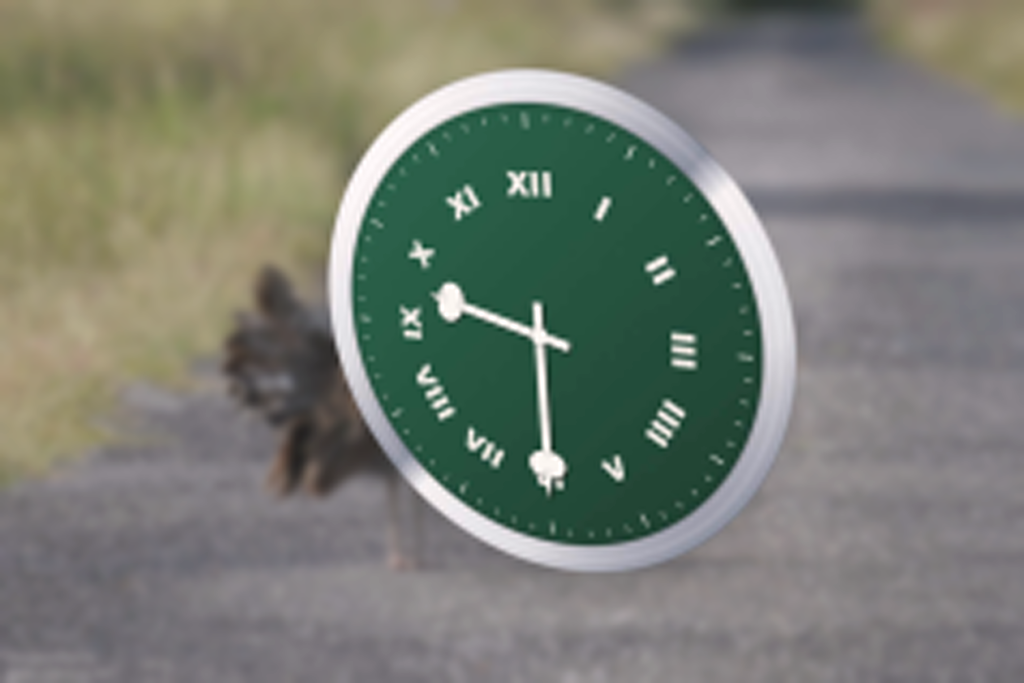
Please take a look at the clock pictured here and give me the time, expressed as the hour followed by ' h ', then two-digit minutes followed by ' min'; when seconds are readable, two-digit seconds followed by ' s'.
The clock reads 9 h 30 min
